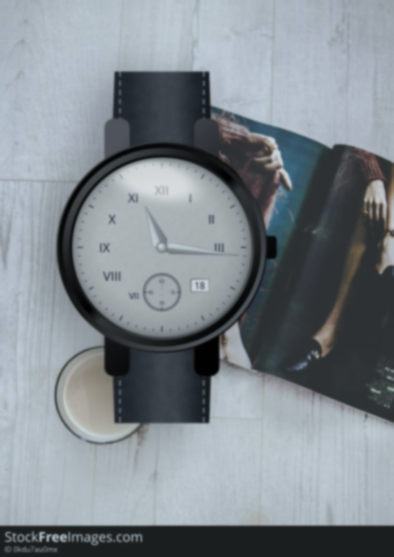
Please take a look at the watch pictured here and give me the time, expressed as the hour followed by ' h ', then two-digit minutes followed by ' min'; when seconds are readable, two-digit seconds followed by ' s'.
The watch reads 11 h 16 min
